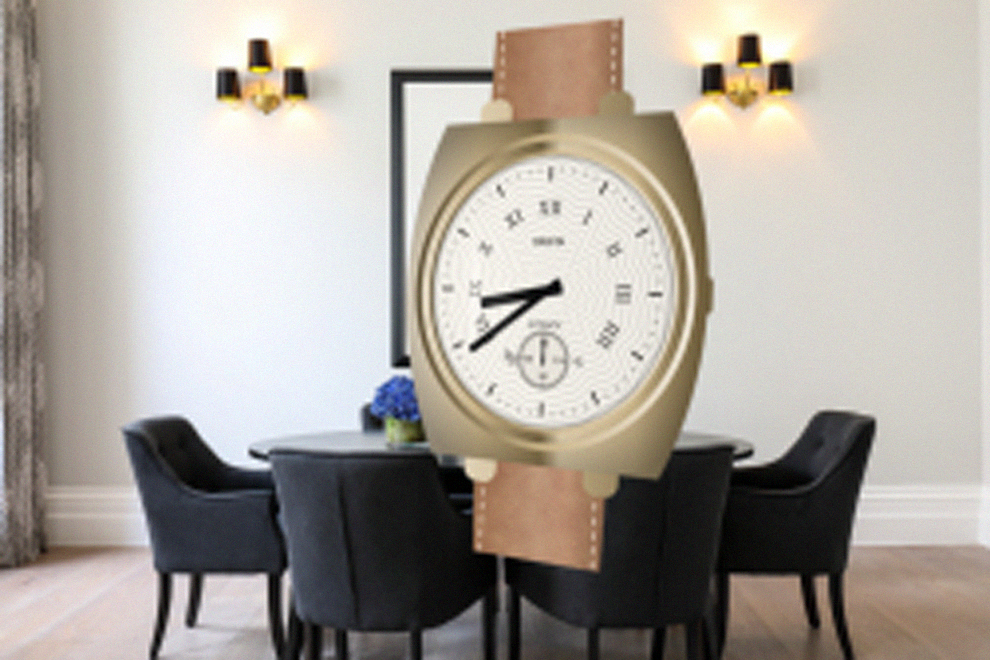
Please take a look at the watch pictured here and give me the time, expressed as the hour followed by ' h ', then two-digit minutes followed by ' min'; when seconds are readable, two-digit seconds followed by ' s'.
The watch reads 8 h 39 min
